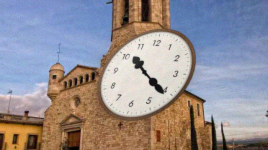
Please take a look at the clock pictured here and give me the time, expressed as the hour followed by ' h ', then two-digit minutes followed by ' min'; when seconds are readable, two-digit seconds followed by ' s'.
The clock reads 10 h 21 min
